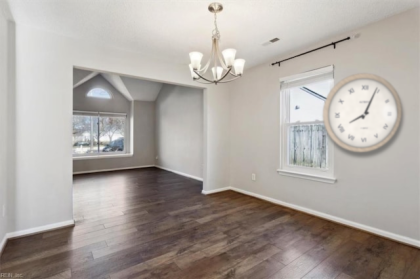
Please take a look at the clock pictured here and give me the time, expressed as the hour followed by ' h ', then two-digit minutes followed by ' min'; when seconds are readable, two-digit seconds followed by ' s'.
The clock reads 8 h 04 min
